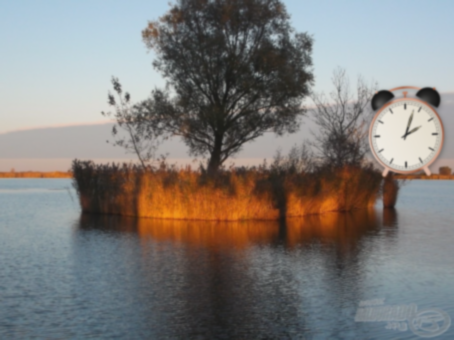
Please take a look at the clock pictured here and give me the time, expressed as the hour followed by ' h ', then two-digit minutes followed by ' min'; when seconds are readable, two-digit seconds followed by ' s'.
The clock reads 2 h 03 min
